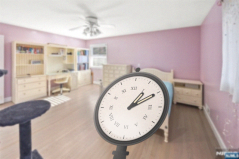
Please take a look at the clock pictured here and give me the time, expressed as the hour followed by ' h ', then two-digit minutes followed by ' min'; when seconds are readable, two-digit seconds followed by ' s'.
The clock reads 1 h 10 min
